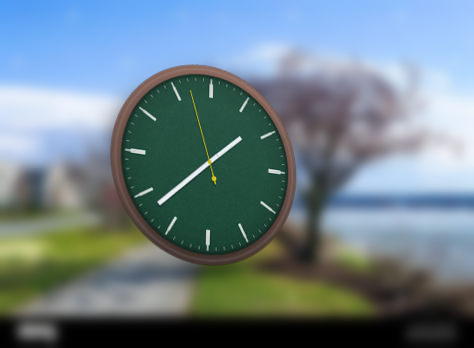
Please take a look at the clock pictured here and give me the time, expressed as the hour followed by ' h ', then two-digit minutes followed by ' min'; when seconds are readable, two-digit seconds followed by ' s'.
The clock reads 1 h 37 min 57 s
